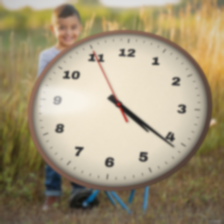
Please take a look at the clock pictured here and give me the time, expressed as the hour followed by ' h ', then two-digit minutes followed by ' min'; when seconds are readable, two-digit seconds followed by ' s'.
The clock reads 4 h 20 min 55 s
